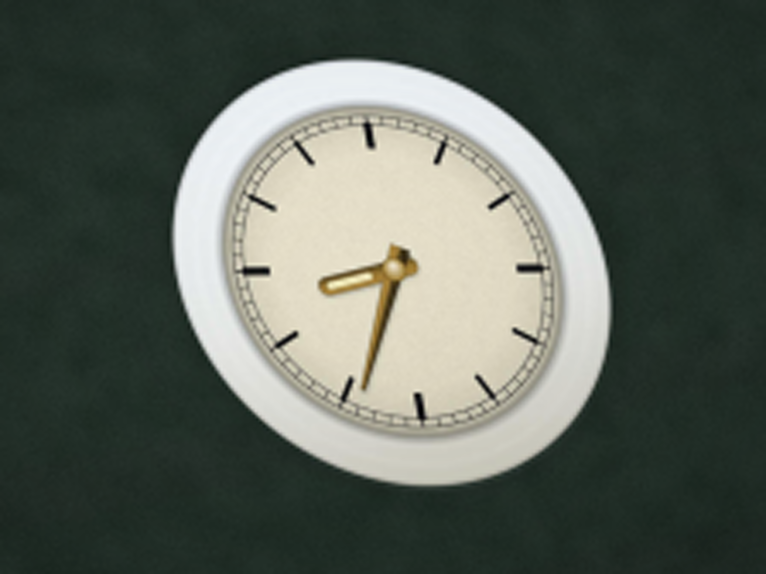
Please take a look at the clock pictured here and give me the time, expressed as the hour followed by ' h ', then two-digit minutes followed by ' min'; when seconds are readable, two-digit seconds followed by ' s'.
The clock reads 8 h 34 min
